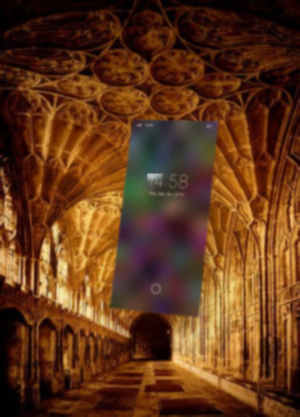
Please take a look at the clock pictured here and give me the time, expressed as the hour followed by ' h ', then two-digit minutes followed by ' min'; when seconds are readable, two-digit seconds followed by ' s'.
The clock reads 14 h 58 min
